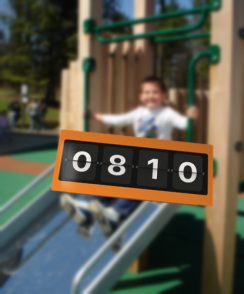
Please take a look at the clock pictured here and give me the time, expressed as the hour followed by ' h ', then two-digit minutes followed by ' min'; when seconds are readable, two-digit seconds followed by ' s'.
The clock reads 8 h 10 min
